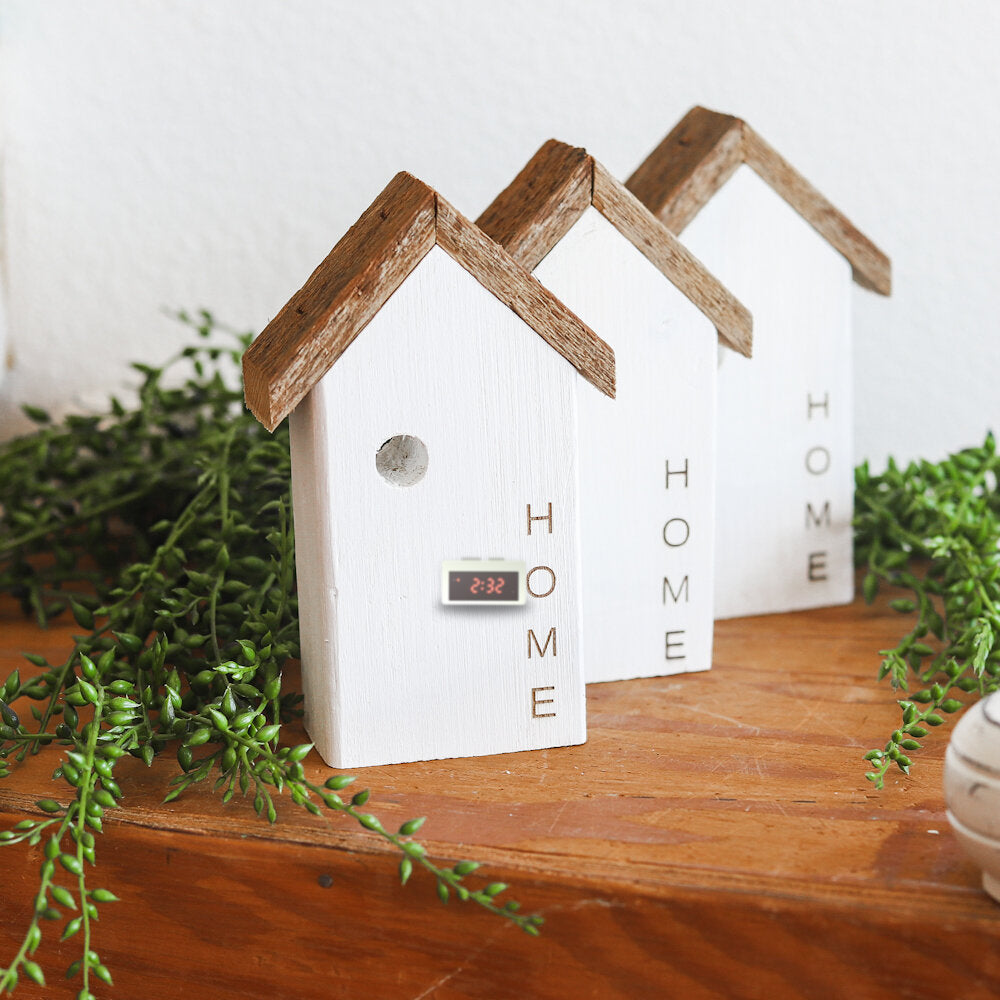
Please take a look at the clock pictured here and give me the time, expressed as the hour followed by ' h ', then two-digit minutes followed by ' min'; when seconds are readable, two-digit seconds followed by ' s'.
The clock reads 2 h 32 min
